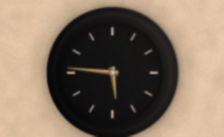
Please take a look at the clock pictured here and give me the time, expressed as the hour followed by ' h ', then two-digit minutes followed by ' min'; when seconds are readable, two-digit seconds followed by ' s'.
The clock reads 5 h 46 min
